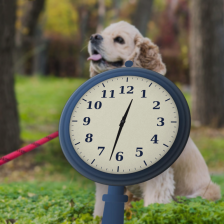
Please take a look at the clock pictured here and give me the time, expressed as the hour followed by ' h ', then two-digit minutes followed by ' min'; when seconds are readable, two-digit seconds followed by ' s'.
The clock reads 12 h 32 min
